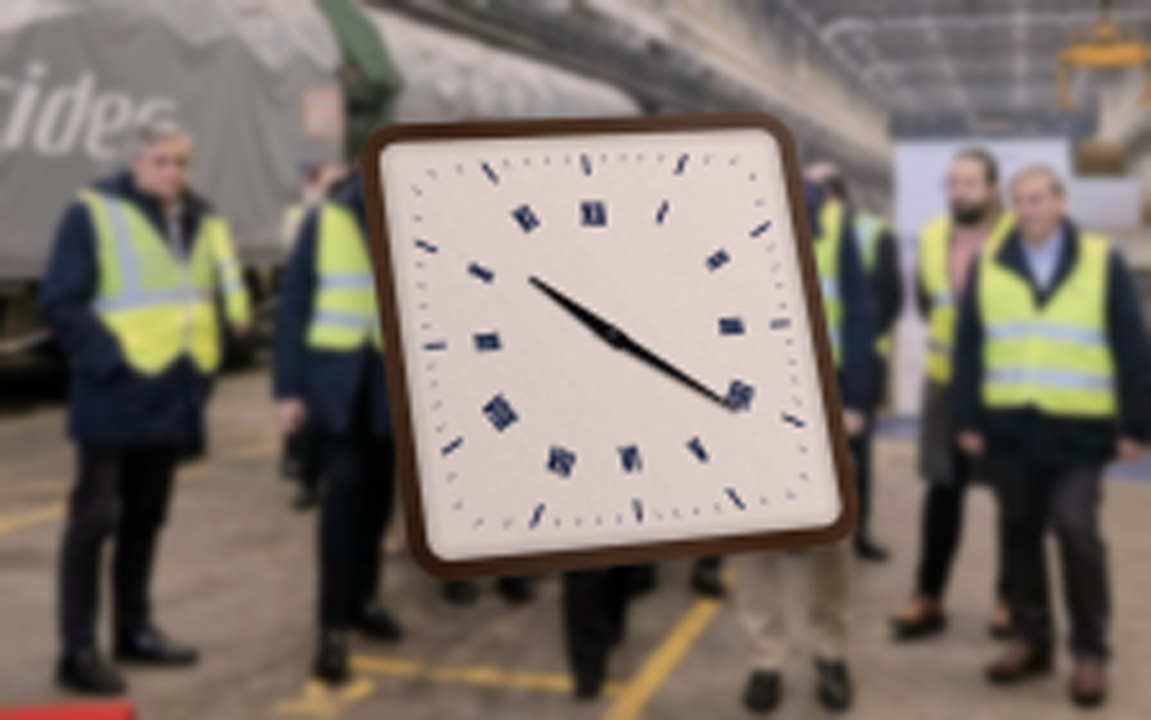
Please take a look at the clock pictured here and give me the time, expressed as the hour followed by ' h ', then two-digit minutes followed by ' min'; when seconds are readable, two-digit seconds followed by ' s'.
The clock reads 10 h 21 min
